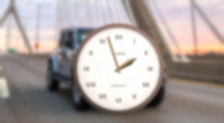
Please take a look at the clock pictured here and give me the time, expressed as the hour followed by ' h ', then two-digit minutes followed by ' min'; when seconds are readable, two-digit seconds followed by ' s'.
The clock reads 1 h 57 min
